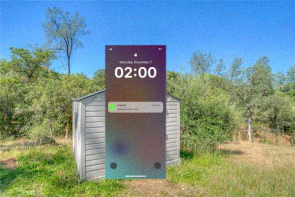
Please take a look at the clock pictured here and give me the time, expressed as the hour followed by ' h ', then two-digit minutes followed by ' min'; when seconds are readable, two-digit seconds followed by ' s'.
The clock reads 2 h 00 min
